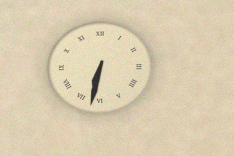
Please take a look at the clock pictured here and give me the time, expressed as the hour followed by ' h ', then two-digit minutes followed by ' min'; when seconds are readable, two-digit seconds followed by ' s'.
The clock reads 6 h 32 min
